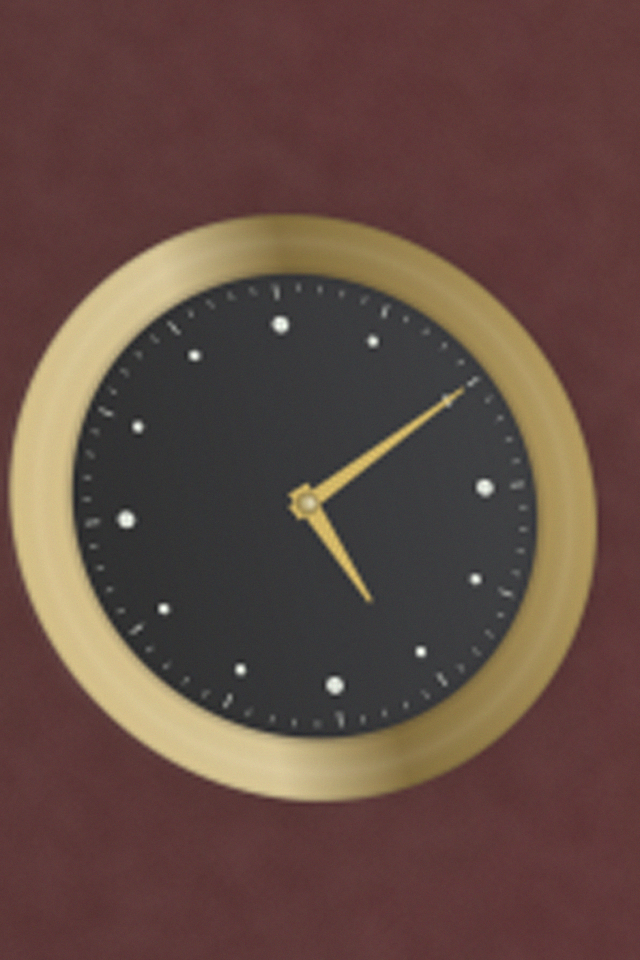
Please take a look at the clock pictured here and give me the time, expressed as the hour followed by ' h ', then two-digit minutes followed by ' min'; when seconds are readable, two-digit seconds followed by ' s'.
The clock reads 5 h 10 min
